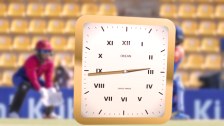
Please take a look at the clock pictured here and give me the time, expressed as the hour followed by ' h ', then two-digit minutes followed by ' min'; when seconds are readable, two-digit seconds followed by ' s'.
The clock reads 2 h 44 min
